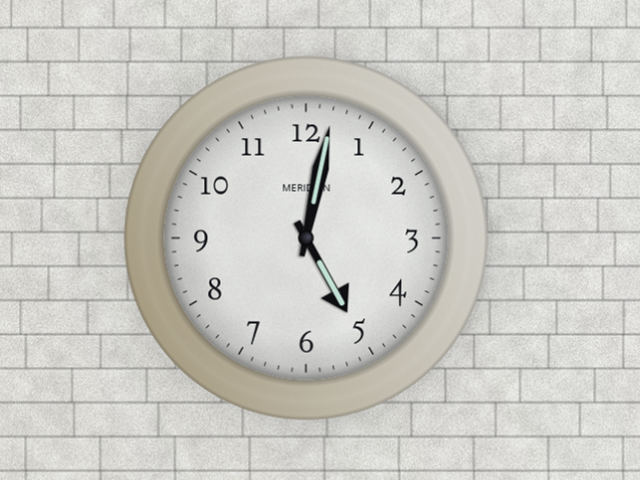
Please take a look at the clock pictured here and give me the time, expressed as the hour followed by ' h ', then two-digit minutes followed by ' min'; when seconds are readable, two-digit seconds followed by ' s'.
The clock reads 5 h 02 min
